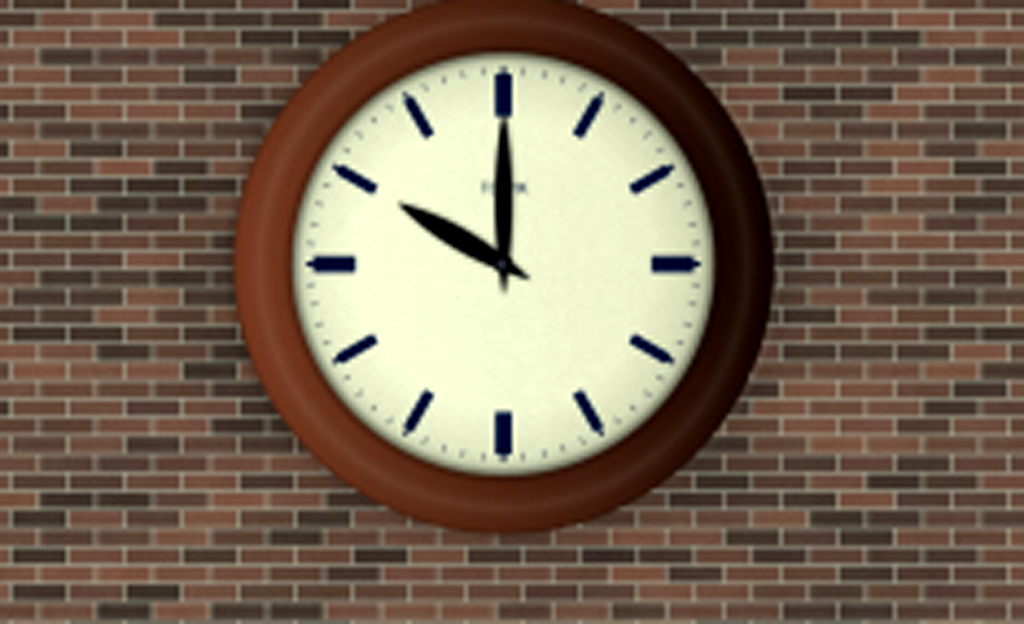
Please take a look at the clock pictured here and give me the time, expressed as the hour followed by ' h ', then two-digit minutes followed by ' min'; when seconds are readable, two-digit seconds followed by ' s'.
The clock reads 10 h 00 min
